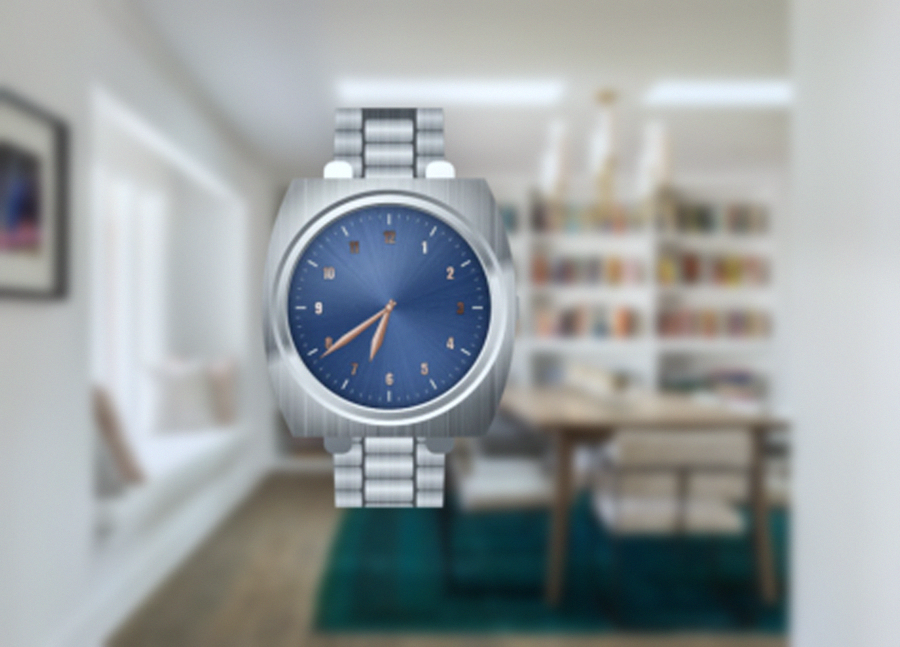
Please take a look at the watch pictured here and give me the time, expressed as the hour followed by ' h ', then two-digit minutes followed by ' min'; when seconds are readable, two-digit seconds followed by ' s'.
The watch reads 6 h 39 min
